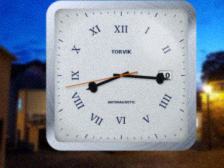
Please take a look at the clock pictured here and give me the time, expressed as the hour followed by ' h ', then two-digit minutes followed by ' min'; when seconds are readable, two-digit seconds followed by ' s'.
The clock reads 8 h 15 min 43 s
